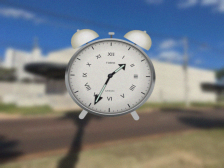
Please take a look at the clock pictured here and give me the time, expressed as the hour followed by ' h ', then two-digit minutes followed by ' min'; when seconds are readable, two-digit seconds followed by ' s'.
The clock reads 1 h 34 min
